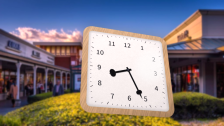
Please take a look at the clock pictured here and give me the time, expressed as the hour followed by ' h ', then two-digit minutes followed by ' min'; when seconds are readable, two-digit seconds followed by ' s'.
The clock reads 8 h 26 min
